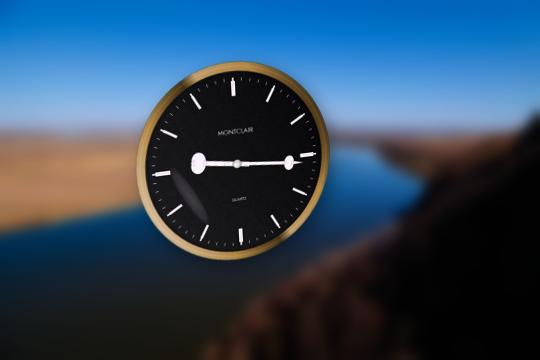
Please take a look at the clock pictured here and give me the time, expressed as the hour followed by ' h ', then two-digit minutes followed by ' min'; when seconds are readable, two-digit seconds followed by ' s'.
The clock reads 9 h 16 min
